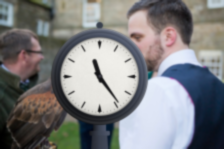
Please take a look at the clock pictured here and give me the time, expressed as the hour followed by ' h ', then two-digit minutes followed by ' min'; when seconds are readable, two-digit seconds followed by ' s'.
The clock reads 11 h 24 min
